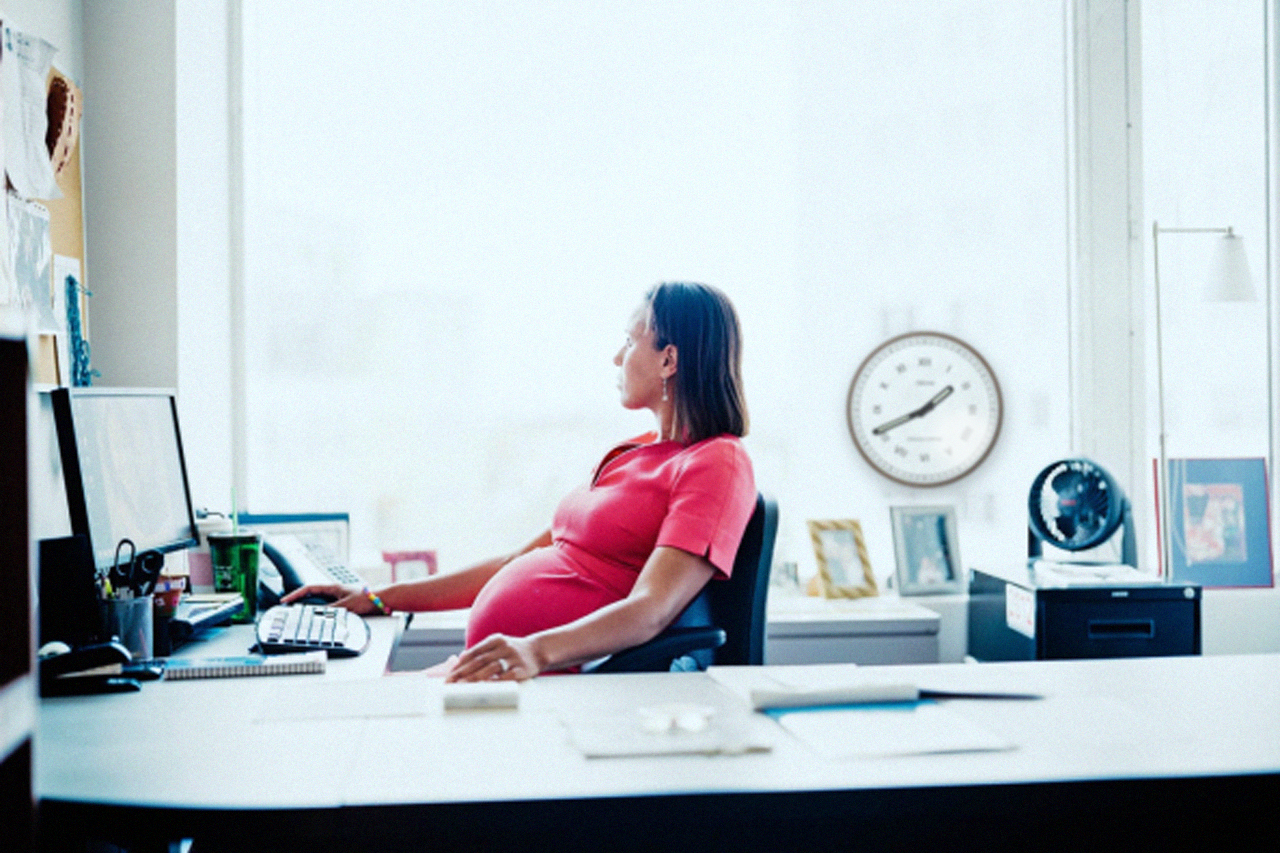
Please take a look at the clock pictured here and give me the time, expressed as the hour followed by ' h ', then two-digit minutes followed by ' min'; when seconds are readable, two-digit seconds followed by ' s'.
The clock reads 1 h 41 min
